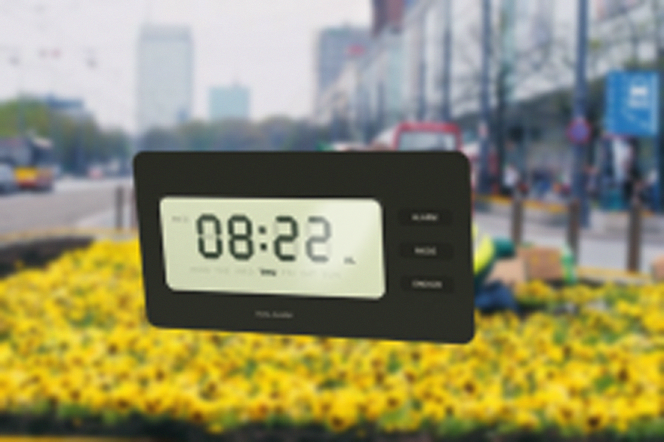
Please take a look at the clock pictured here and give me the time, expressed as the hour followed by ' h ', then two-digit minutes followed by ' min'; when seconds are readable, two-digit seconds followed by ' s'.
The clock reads 8 h 22 min
